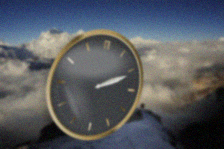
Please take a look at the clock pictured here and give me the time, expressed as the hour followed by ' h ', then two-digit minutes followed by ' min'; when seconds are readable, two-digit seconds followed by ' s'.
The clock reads 2 h 11 min
